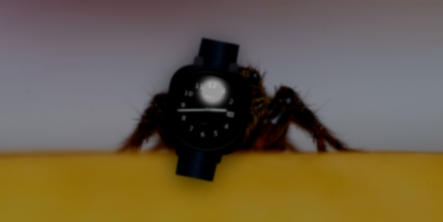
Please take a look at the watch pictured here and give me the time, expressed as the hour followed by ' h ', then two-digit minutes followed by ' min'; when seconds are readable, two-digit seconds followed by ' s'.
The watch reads 2 h 43 min
